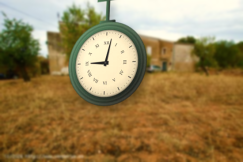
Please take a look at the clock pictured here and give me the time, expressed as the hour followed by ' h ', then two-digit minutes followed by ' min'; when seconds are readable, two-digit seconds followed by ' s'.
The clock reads 9 h 02 min
